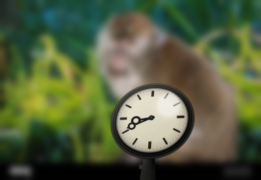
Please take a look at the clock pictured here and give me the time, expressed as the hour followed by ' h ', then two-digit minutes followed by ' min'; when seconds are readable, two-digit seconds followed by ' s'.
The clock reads 8 h 41 min
